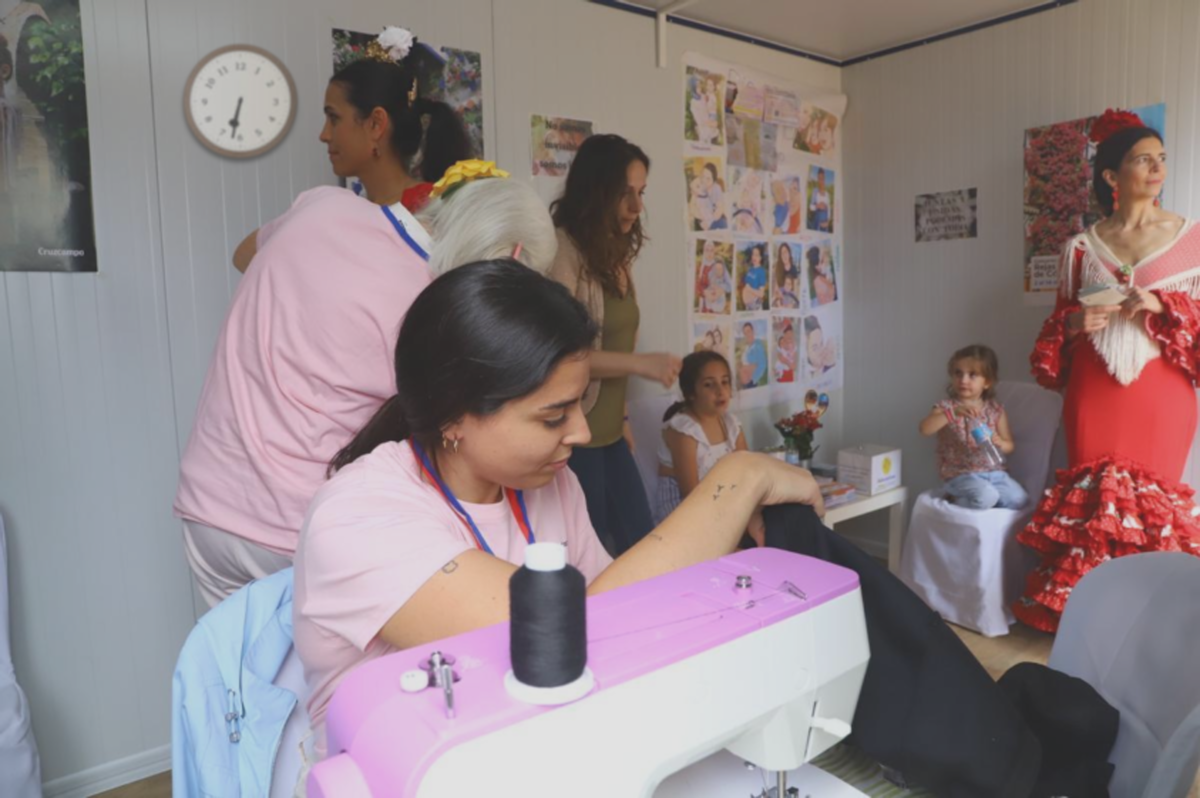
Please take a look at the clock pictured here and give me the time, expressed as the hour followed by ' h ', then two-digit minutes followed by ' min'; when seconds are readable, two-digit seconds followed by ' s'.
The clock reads 6 h 32 min
